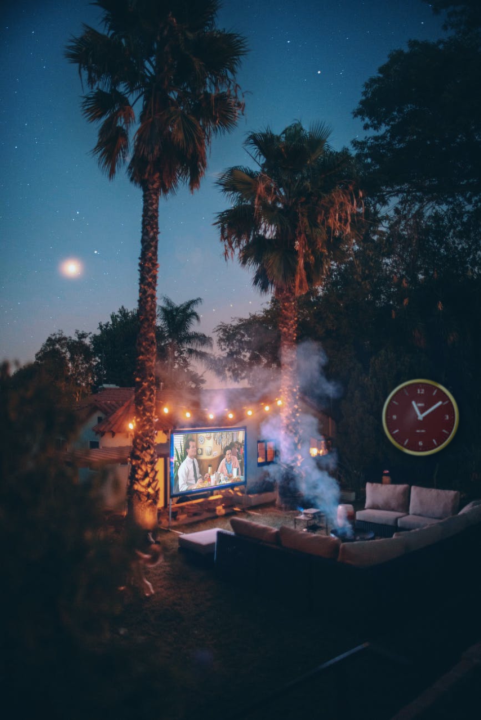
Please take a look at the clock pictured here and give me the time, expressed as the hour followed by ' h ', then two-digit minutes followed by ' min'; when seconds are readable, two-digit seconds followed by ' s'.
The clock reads 11 h 09 min
